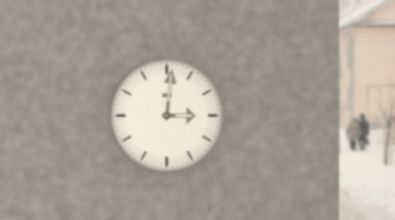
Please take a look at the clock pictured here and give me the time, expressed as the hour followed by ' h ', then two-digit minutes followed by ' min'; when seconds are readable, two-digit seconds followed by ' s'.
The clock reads 3 h 01 min
